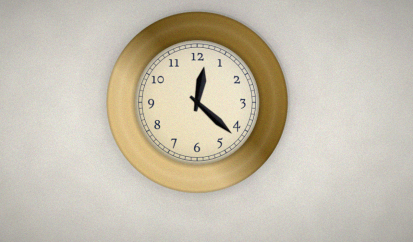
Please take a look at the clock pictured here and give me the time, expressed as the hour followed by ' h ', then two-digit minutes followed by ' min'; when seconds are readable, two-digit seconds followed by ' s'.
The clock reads 12 h 22 min
